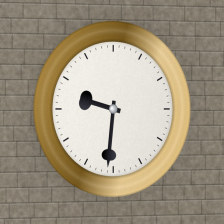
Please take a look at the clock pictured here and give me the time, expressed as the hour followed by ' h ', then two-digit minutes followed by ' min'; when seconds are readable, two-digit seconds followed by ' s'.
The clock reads 9 h 31 min
